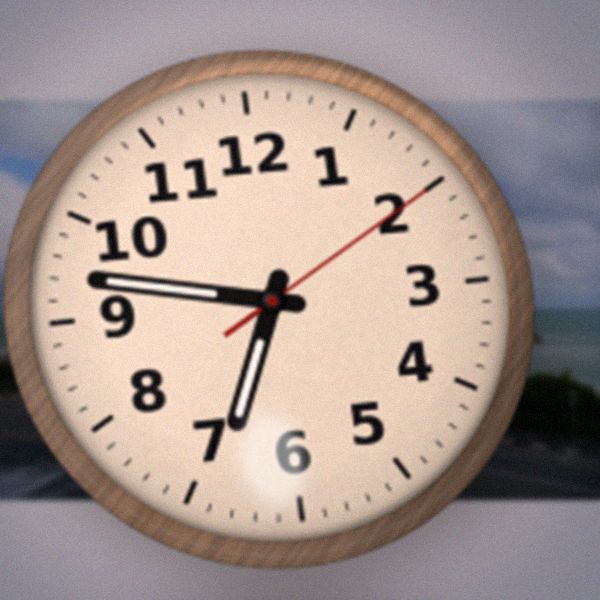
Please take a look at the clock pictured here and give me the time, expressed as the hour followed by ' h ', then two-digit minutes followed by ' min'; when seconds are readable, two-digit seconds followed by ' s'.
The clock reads 6 h 47 min 10 s
